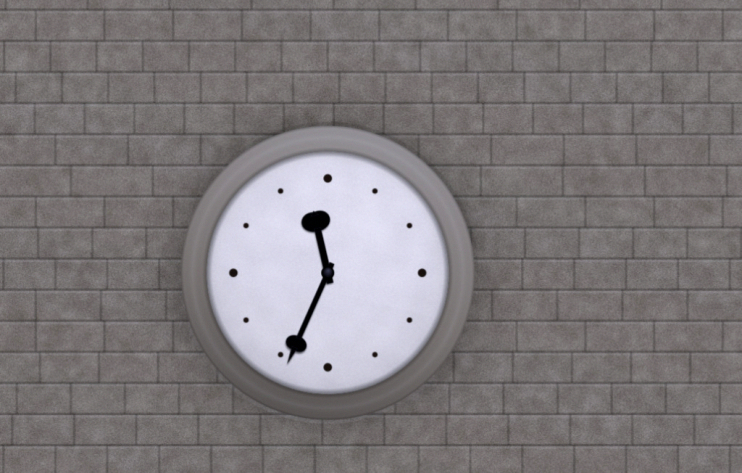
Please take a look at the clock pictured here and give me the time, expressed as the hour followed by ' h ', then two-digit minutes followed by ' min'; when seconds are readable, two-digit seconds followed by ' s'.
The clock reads 11 h 34 min
